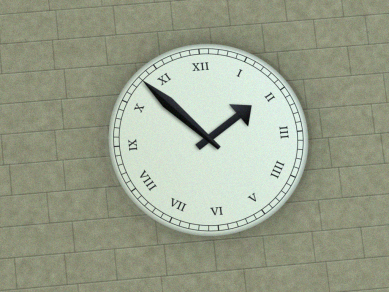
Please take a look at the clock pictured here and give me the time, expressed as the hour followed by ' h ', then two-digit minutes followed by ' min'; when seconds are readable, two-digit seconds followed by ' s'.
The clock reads 1 h 53 min
